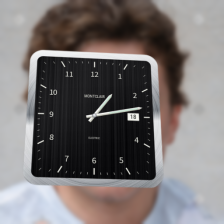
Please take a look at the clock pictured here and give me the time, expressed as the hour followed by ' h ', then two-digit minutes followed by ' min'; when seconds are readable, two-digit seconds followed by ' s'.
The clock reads 1 h 13 min
